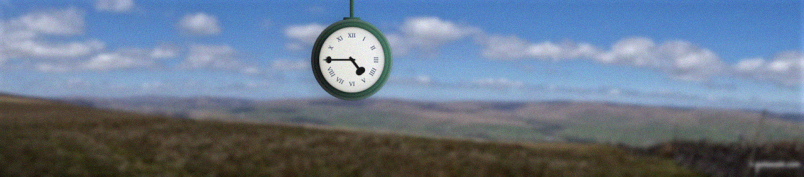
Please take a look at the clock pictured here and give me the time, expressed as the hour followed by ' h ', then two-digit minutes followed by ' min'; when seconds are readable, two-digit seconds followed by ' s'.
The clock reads 4 h 45 min
